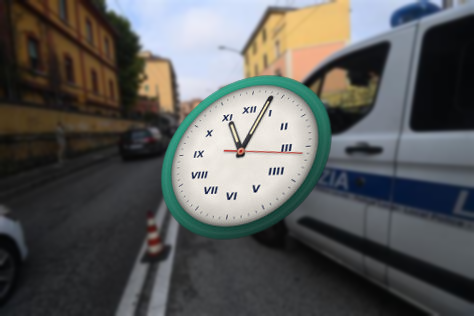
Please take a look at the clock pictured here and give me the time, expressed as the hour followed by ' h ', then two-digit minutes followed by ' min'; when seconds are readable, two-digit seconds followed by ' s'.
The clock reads 11 h 03 min 16 s
